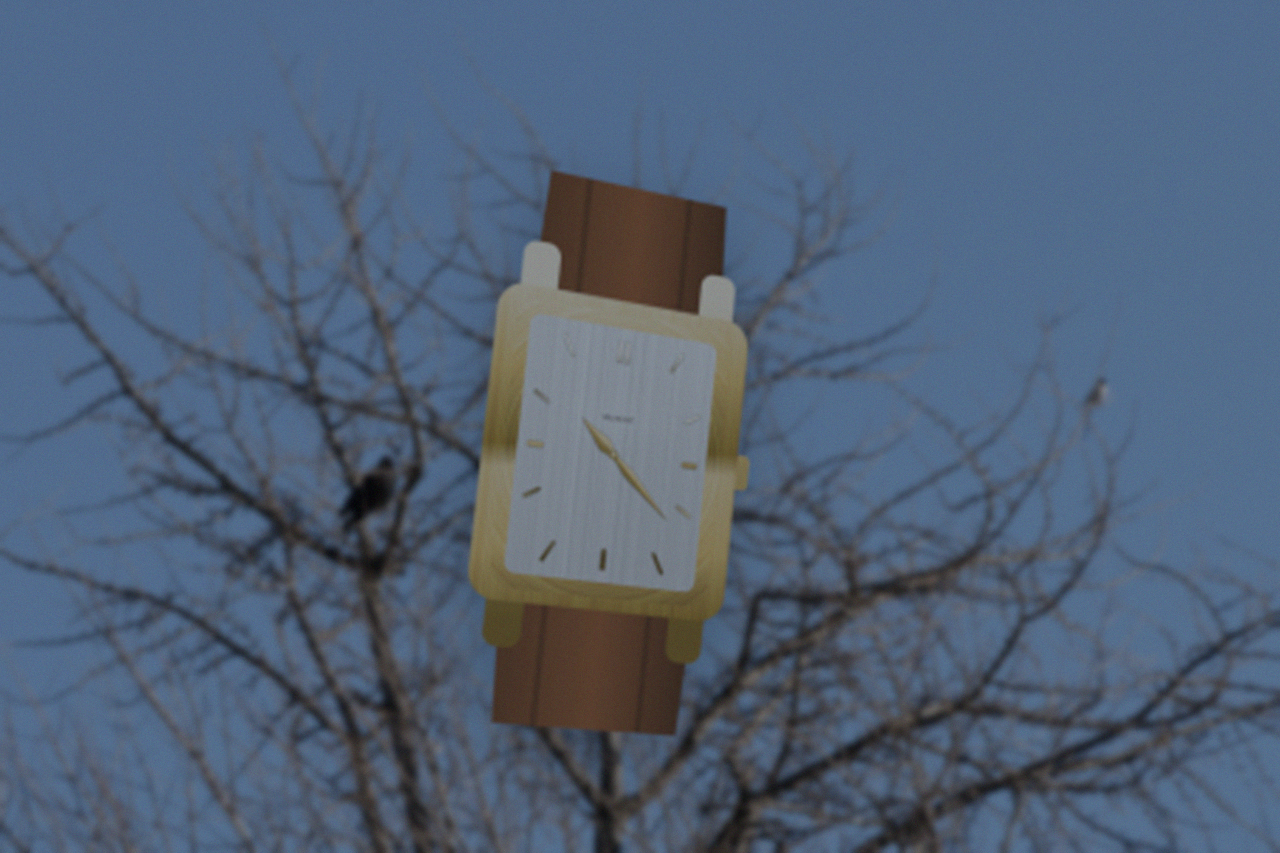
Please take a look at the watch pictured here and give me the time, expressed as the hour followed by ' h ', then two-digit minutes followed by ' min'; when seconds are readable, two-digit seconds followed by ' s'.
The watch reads 10 h 22 min
